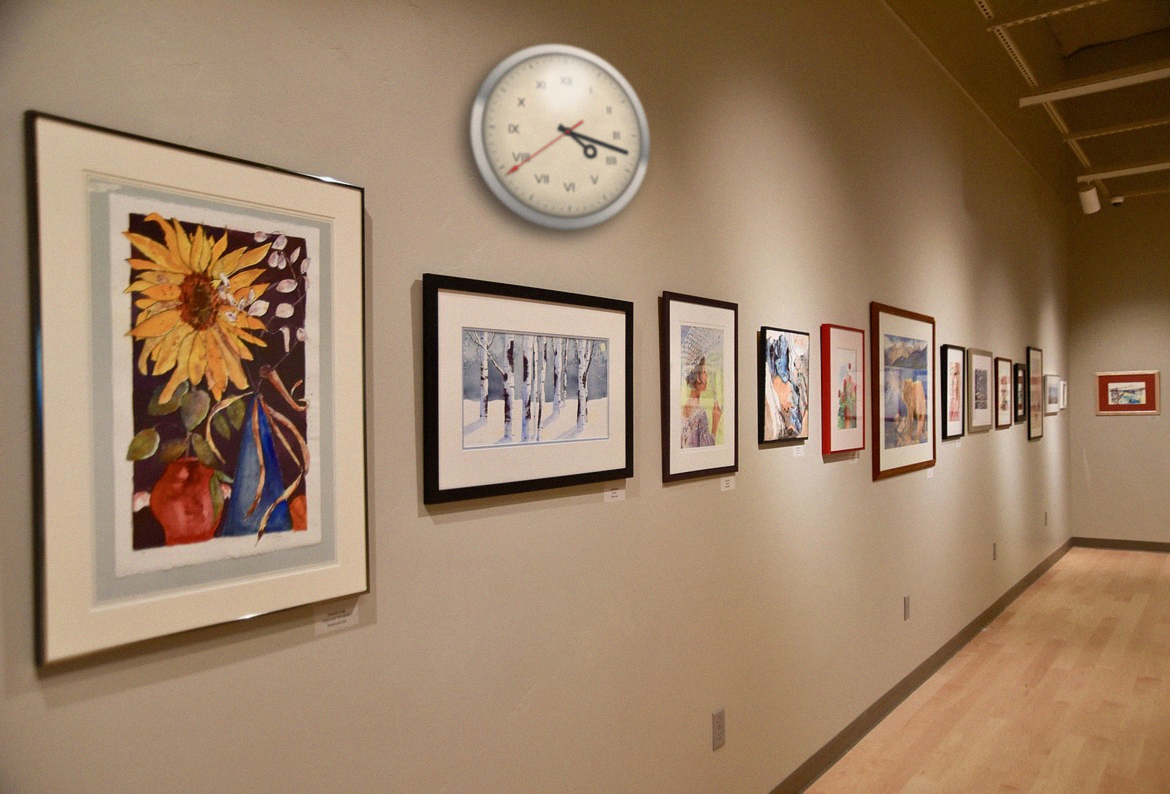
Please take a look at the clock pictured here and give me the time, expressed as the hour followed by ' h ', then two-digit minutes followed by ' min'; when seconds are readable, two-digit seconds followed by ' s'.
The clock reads 4 h 17 min 39 s
